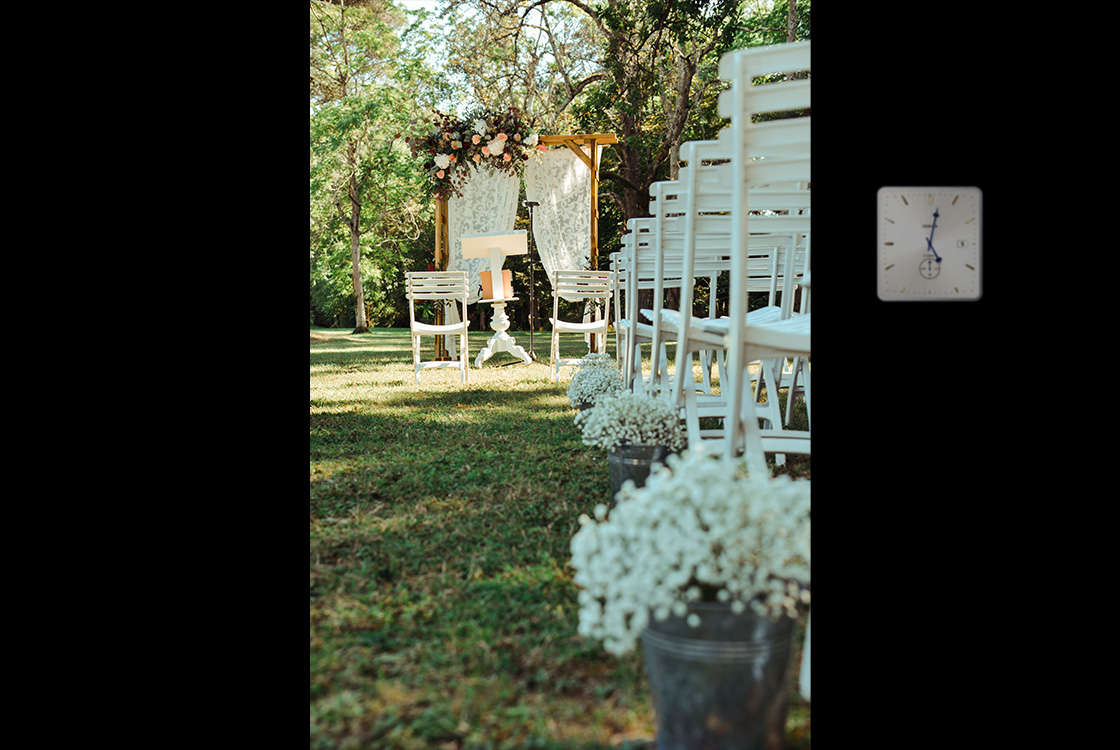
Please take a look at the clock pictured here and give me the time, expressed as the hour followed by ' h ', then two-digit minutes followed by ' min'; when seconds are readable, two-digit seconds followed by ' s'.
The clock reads 5 h 02 min
